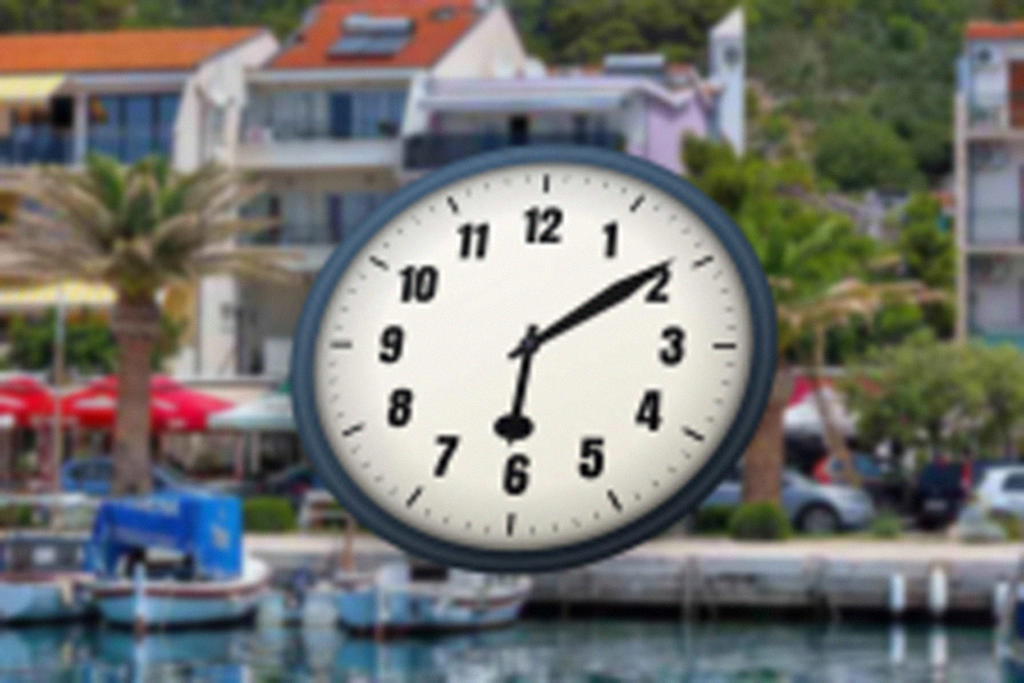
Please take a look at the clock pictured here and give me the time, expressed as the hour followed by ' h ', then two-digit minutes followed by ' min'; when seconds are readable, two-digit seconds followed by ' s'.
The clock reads 6 h 09 min
